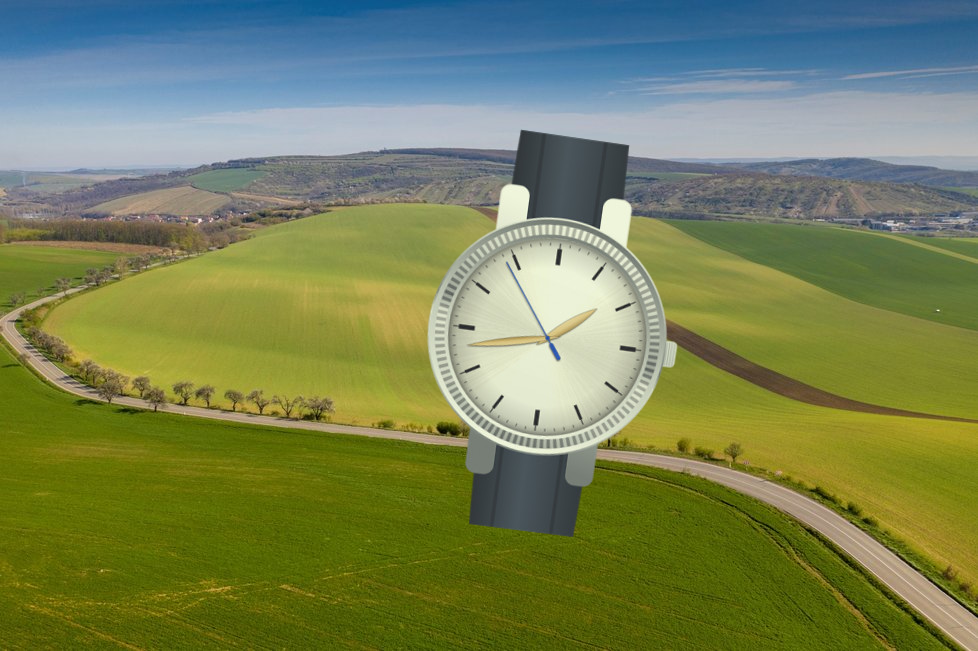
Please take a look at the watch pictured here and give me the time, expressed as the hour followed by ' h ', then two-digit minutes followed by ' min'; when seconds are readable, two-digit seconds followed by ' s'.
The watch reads 1 h 42 min 54 s
